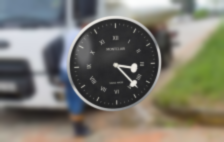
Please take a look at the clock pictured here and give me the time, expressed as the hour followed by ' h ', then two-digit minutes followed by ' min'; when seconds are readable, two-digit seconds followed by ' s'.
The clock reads 3 h 23 min
